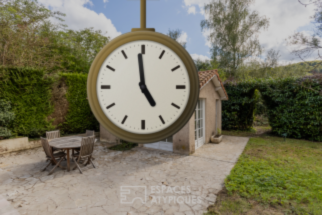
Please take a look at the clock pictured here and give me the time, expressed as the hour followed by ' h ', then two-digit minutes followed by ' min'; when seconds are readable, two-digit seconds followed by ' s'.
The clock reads 4 h 59 min
